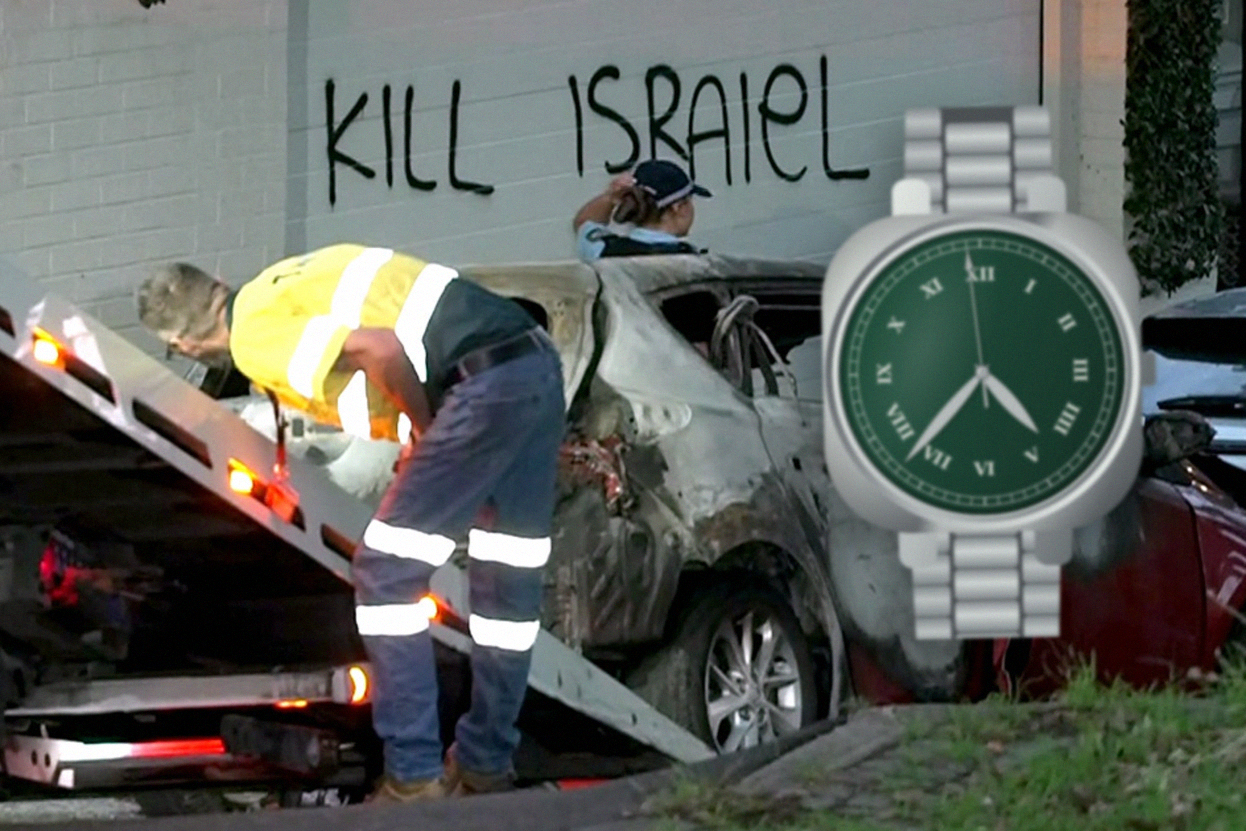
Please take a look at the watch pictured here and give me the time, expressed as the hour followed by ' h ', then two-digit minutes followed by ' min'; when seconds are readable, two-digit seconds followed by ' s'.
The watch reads 4 h 36 min 59 s
